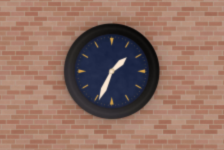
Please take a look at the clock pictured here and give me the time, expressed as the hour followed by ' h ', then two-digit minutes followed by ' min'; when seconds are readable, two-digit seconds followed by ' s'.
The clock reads 1 h 34 min
